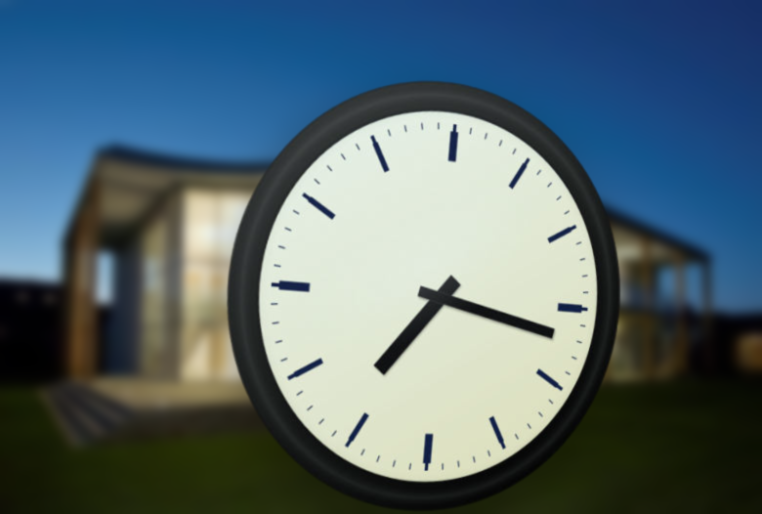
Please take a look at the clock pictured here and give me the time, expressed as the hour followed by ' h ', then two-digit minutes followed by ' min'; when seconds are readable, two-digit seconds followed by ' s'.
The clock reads 7 h 17 min
